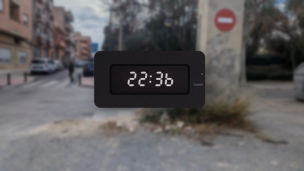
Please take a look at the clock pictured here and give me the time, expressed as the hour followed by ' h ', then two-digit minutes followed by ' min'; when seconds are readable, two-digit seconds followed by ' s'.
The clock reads 22 h 36 min
